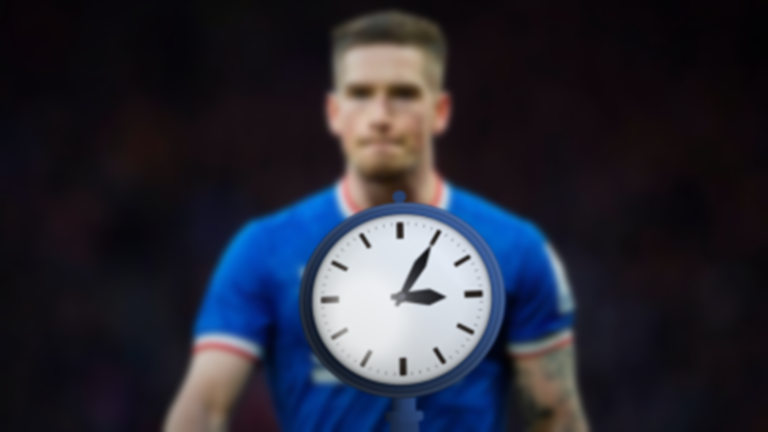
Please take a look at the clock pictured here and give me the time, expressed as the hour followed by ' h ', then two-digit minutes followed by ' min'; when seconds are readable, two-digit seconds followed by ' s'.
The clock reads 3 h 05 min
